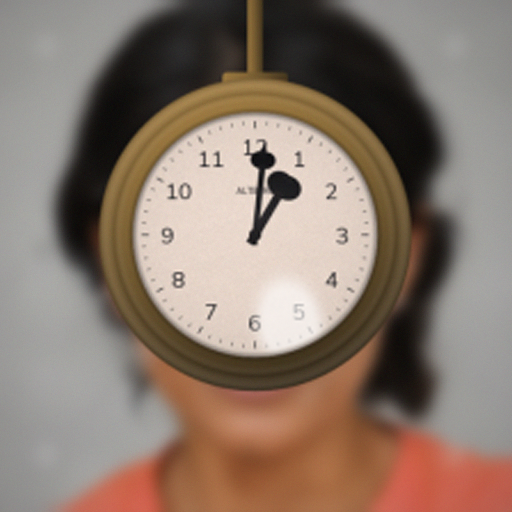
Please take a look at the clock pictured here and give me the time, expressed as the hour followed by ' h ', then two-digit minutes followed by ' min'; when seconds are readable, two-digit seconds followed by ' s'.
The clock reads 1 h 01 min
